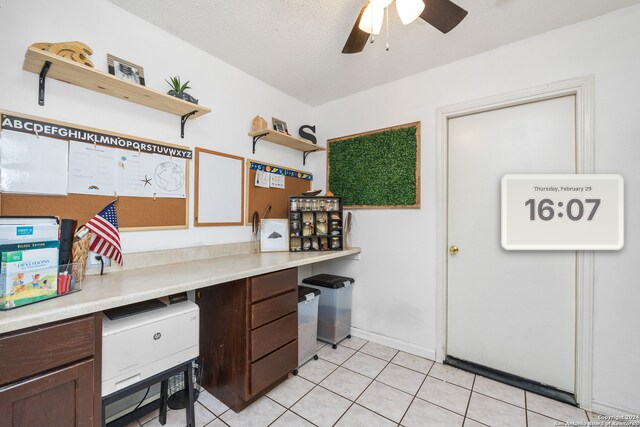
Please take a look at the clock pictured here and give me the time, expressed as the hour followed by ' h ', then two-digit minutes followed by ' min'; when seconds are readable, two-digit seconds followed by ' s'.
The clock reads 16 h 07 min
